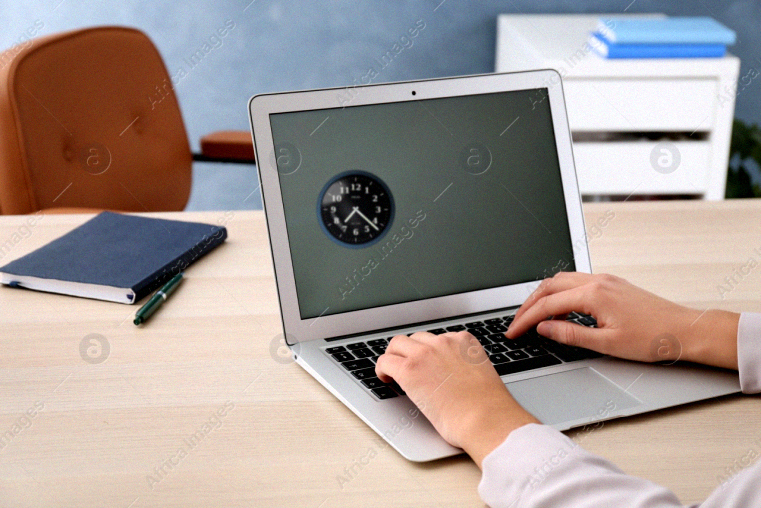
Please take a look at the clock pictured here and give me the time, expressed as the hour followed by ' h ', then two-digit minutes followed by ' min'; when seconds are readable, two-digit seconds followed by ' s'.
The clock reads 7 h 22 min
